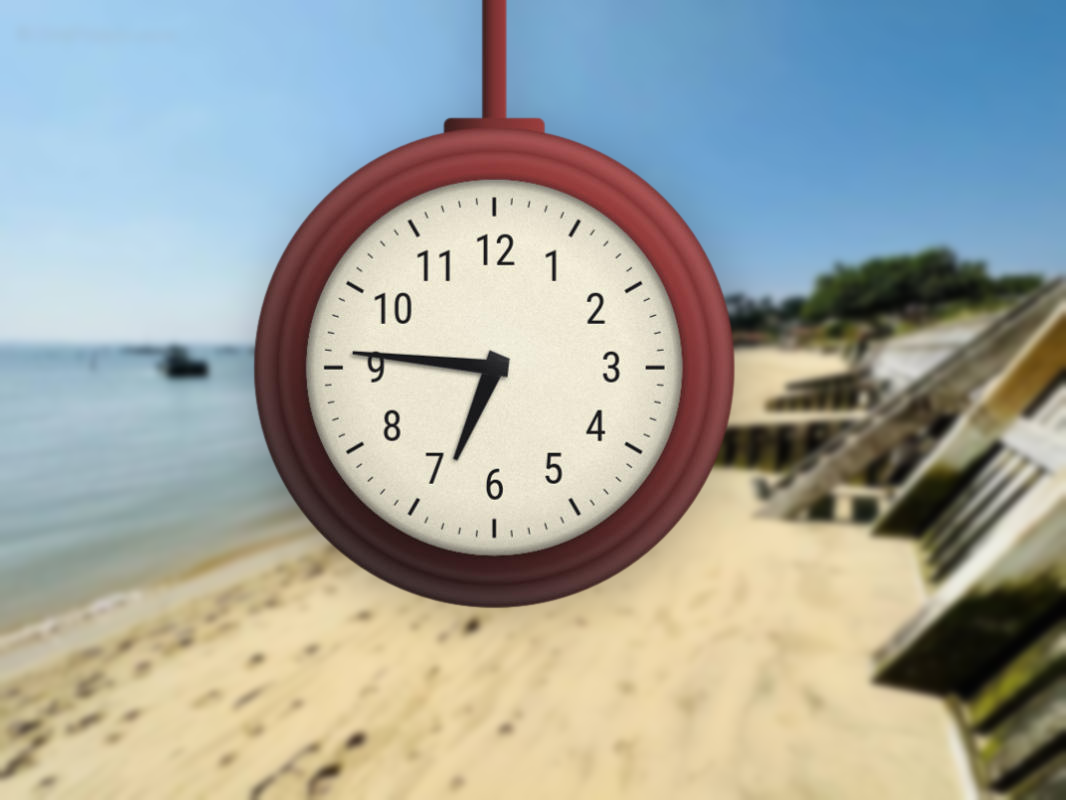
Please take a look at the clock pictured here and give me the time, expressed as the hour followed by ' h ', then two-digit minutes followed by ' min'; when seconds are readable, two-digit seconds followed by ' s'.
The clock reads 6 h 46 min
